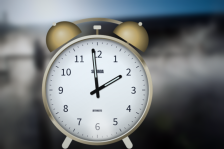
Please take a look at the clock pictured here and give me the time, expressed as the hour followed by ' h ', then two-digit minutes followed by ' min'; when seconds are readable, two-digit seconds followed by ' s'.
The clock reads 1 h 59 min
